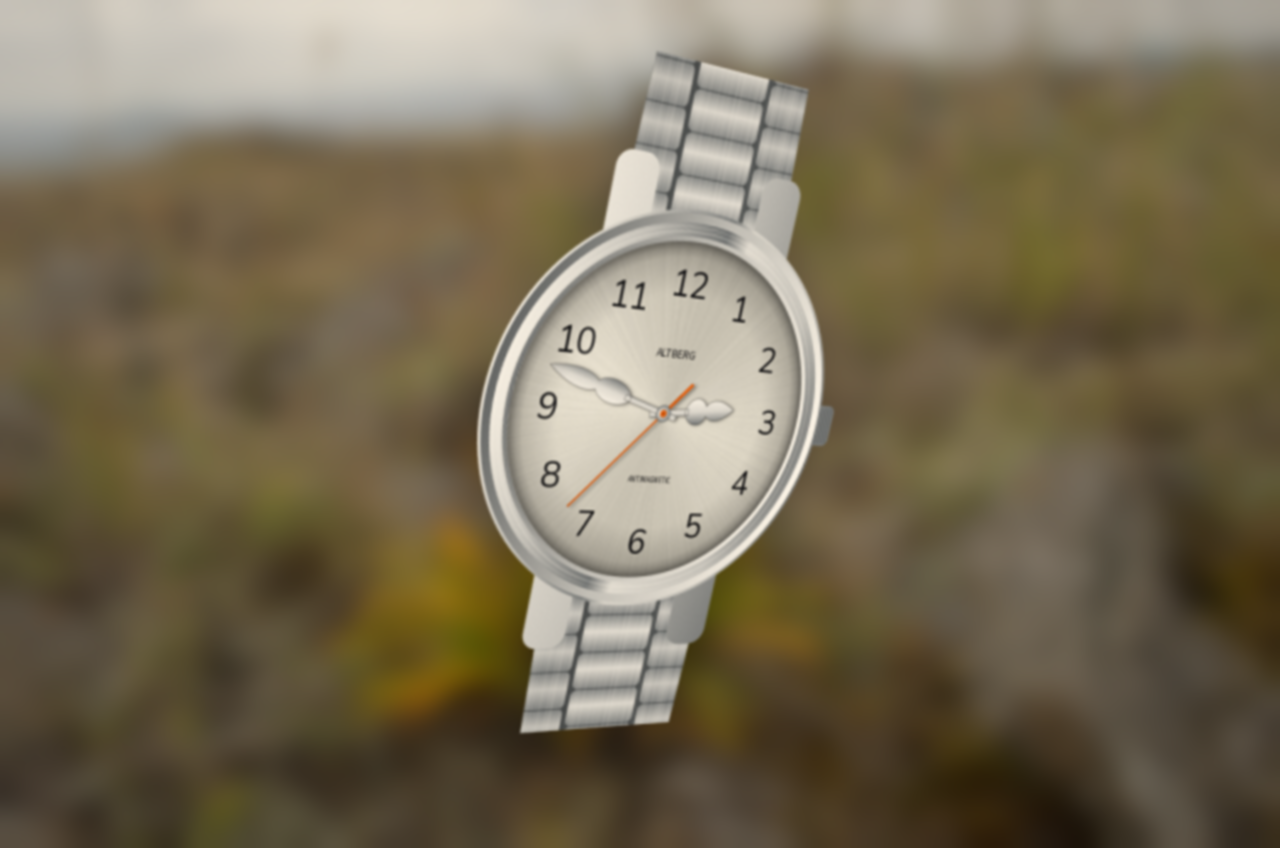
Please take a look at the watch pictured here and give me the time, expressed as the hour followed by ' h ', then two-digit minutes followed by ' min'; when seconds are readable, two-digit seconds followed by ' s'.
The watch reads 2 h 47 min 37 s
